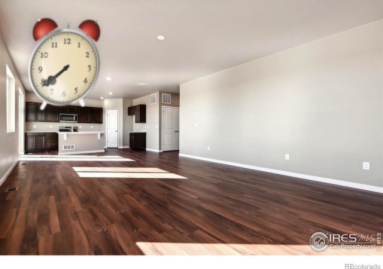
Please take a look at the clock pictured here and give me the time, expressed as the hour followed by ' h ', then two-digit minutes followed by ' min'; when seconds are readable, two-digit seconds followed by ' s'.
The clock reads 7 h 39 min
